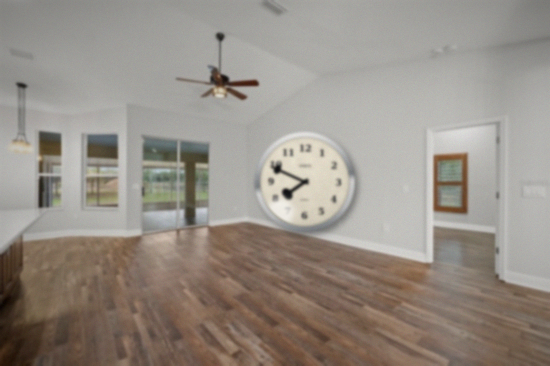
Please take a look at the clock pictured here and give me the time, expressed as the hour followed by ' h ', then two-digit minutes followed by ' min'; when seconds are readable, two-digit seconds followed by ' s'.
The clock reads 7 h 49 min
